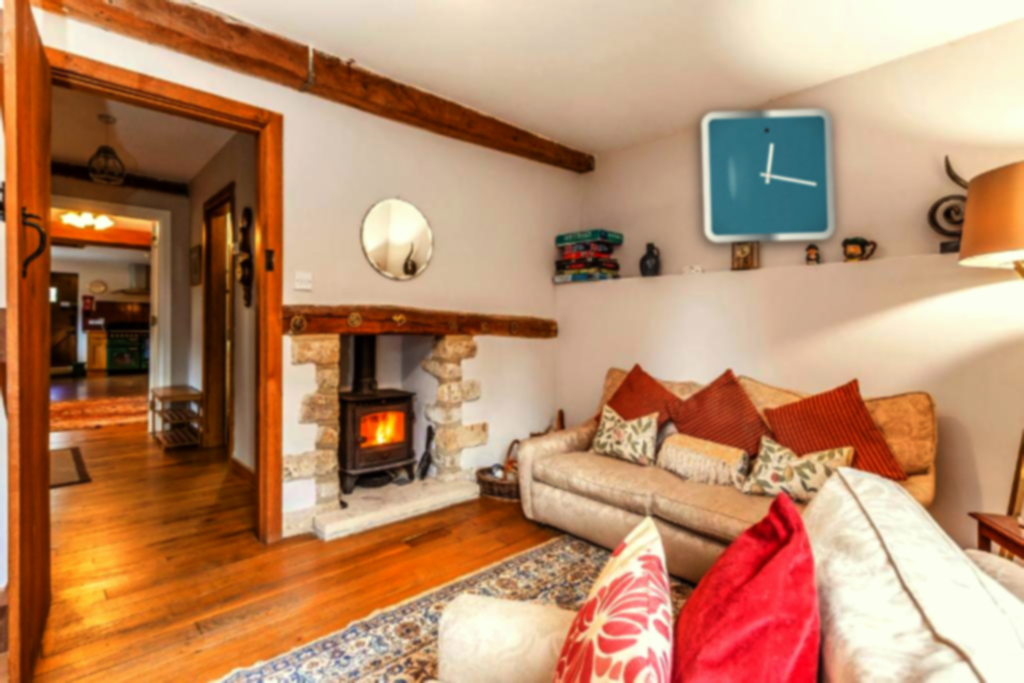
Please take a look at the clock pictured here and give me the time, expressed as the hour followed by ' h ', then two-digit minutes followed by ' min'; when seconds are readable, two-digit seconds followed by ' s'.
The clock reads 12 h 17 min
